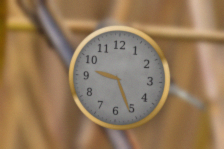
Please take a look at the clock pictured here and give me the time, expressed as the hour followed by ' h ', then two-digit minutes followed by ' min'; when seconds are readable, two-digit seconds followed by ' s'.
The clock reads 9 h 26 min
